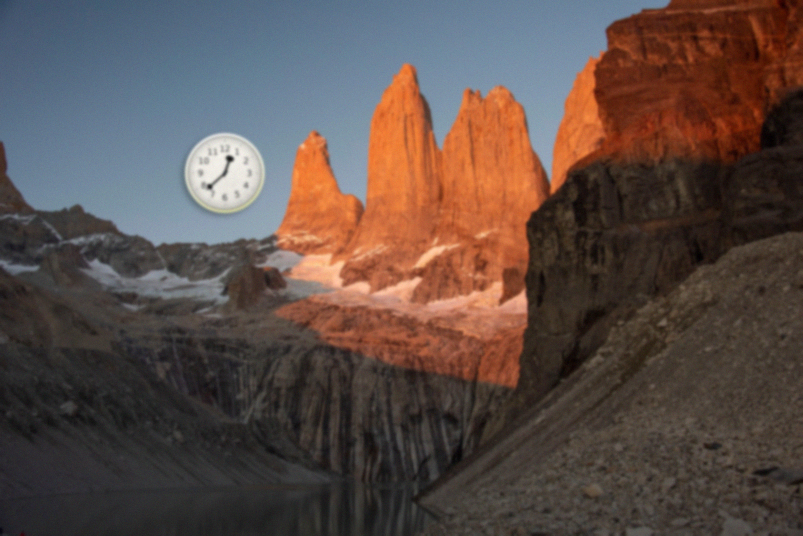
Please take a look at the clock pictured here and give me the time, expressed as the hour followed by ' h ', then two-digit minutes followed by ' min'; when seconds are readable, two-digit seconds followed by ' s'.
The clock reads 12 h 38 min
